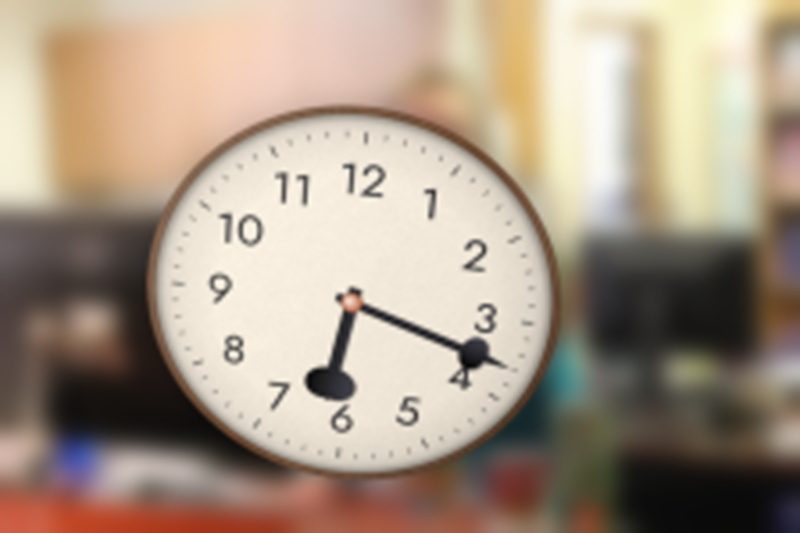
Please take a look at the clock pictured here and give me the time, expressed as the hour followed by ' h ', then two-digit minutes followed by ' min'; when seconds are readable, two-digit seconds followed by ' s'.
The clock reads 6 h 18 min
